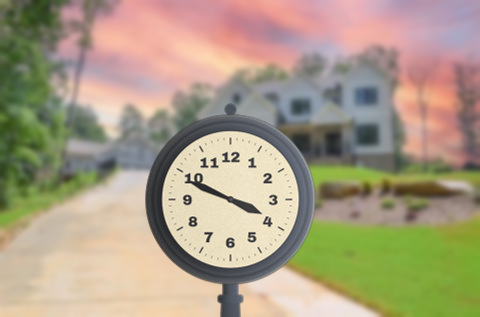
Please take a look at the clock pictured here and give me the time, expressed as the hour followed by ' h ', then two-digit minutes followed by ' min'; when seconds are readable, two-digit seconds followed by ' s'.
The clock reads 3 h 49 min
